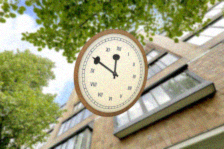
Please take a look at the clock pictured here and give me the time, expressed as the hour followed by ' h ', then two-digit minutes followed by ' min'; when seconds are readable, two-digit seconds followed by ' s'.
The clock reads 11 h 49 min
